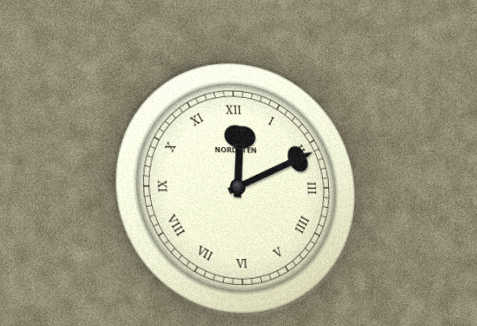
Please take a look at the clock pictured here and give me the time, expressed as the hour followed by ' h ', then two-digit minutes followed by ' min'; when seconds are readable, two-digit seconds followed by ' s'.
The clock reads 12 h 11 min
